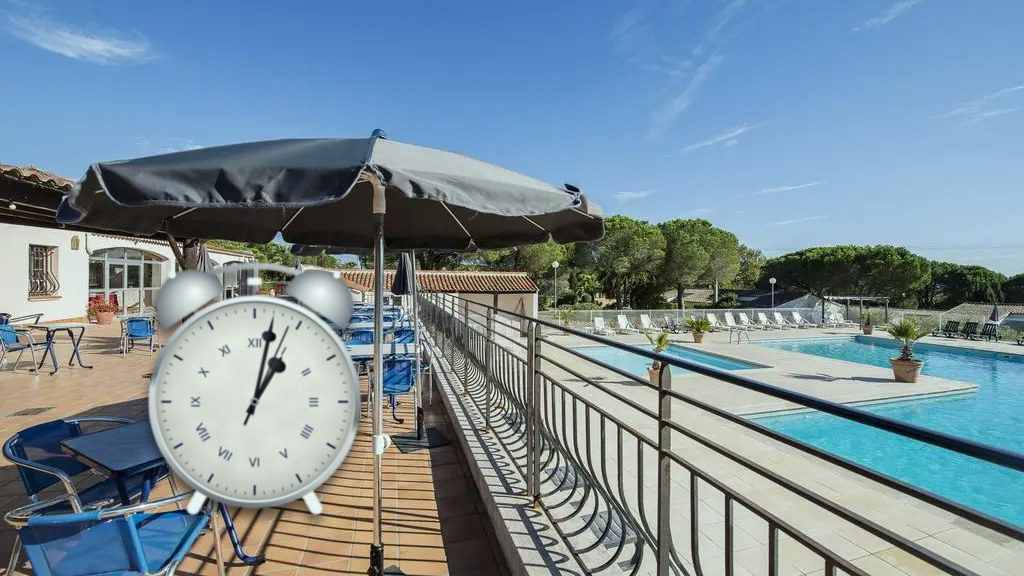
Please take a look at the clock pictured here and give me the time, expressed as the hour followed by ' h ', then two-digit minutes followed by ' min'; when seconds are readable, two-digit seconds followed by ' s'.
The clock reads 1 h 02 min 04 s
